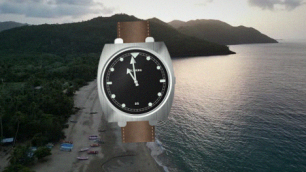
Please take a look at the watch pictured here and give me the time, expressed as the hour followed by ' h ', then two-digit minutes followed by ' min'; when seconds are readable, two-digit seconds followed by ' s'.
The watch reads 10 h 59 min
